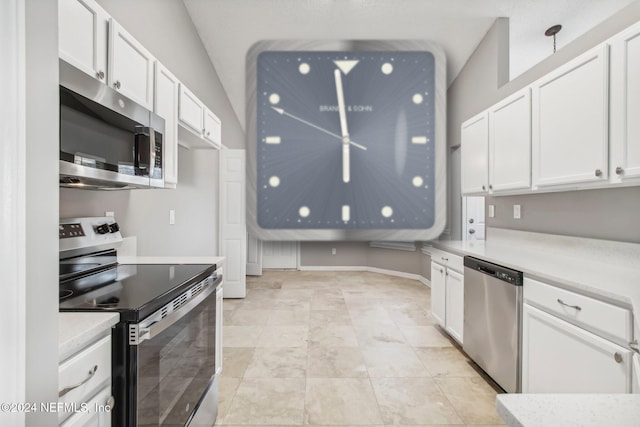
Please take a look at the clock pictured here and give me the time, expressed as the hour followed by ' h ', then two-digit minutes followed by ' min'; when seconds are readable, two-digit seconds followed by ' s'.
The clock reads 5 h 58 min 49 s
